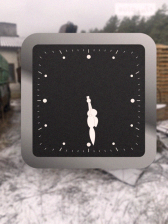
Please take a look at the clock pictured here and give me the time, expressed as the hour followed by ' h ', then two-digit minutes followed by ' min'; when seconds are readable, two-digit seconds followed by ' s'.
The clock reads 5 h 29 min
